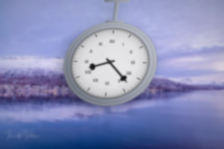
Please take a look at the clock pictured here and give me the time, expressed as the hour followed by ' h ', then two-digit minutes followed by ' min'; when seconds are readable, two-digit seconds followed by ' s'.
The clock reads 8 h 23 min
